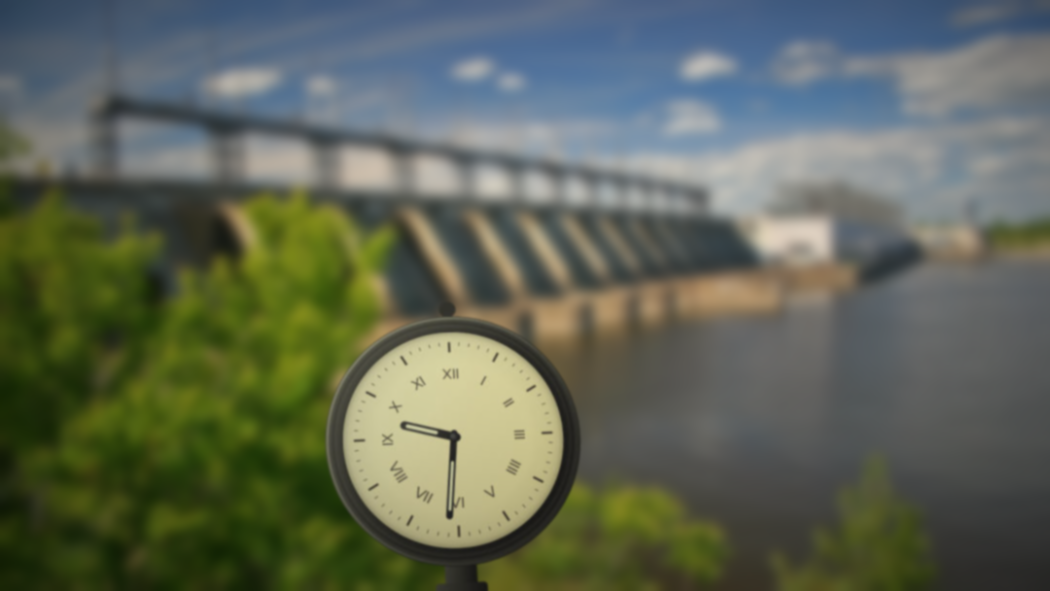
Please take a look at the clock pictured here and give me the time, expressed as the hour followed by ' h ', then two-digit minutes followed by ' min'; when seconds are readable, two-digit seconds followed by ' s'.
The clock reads 9 h 31 min
